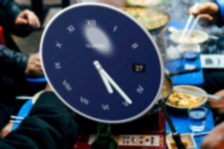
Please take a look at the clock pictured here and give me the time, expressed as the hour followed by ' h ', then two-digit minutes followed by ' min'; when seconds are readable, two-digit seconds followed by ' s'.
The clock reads 5 h 24 min
